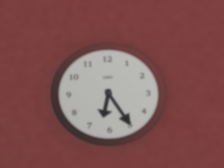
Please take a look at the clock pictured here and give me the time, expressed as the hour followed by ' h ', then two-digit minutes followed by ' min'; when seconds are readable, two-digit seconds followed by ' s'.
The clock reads 6 h 25 min
